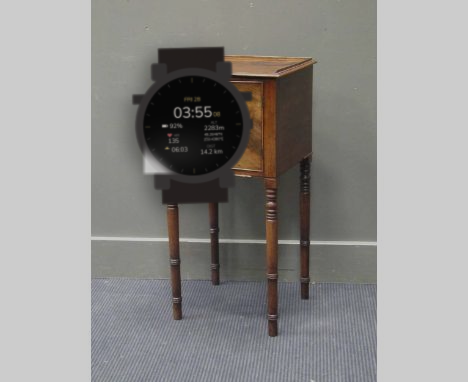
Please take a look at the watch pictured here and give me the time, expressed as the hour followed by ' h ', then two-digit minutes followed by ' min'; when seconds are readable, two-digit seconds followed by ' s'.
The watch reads 3 h 55 min
